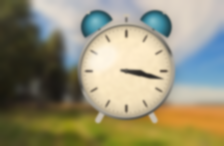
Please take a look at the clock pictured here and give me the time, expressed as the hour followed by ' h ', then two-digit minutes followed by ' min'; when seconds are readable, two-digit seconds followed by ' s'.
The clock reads 3 h 17 min
